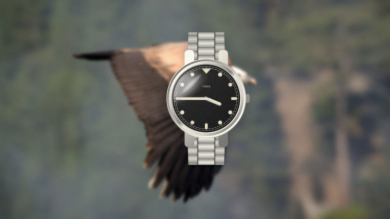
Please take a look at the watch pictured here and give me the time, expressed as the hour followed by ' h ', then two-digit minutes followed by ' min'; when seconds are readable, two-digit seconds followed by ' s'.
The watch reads 3 h 45 min
